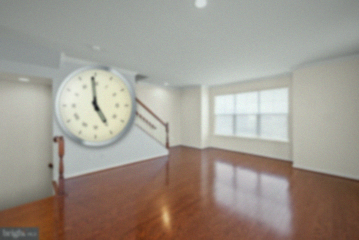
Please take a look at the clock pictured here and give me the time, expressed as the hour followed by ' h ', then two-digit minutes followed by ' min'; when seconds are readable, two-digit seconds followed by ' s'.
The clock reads 4 h 59 min
